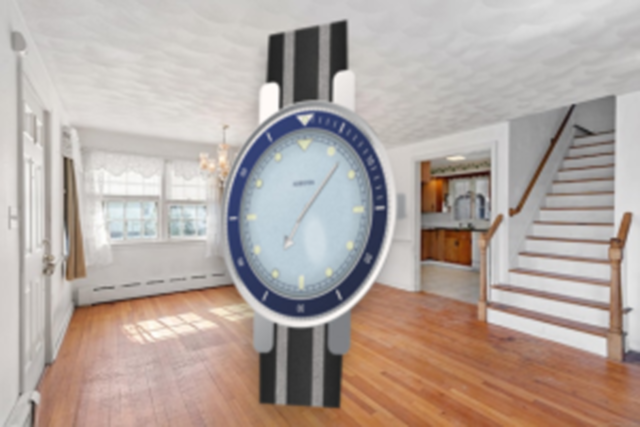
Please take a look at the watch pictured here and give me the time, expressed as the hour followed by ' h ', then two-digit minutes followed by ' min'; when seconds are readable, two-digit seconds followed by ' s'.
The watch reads 7 h 07 min
